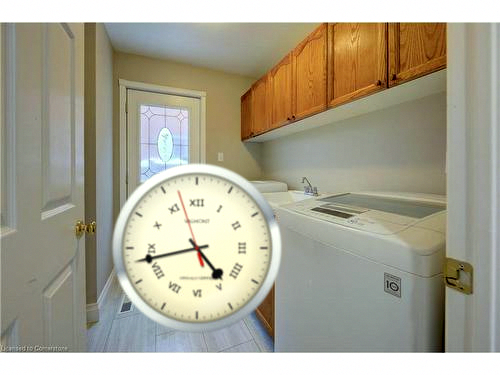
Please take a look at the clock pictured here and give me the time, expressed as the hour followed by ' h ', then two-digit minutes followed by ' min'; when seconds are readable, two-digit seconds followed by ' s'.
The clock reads 4 h 42 min 57 s
